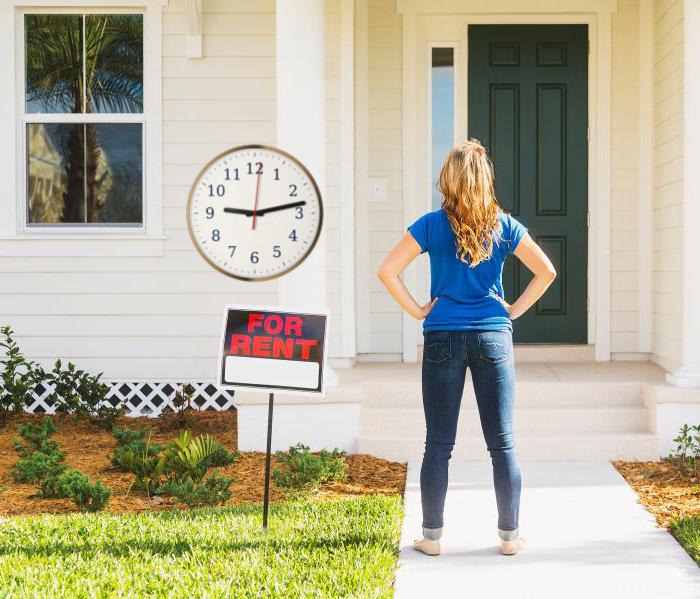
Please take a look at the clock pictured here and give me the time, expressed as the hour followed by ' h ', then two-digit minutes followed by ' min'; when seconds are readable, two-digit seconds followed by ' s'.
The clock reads 9 h 13 min 01 s
